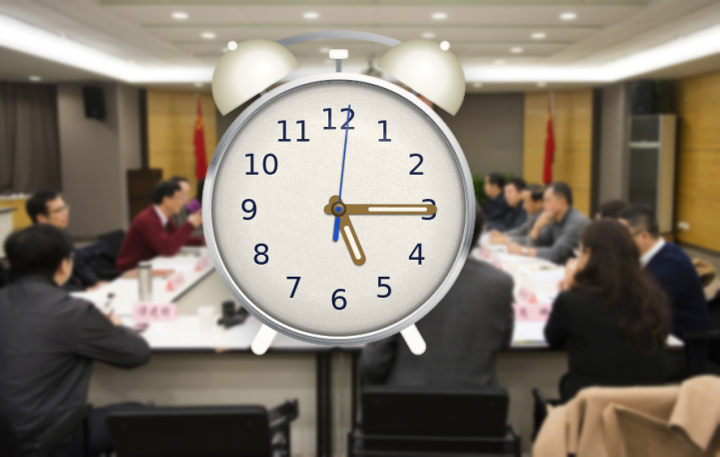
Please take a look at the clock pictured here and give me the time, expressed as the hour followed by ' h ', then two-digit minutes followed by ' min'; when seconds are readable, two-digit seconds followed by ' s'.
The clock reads 5 h 15 min 01 s
